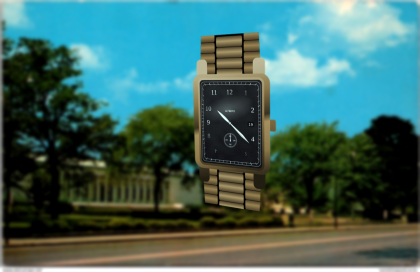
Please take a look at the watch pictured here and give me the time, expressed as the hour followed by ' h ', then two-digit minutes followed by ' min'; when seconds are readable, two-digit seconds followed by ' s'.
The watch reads 10 h 22 min
